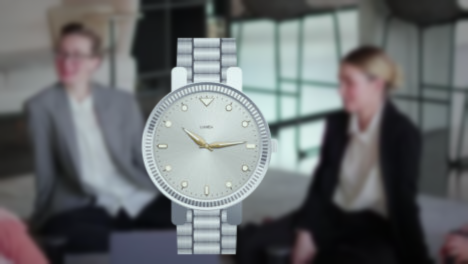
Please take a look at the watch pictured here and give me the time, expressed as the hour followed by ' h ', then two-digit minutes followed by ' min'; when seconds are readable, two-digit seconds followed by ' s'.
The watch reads 10 h 14 min
